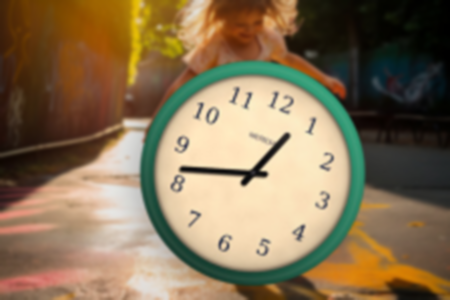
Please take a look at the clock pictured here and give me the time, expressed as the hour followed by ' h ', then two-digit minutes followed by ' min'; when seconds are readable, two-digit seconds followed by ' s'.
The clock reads 12 h 42 min
